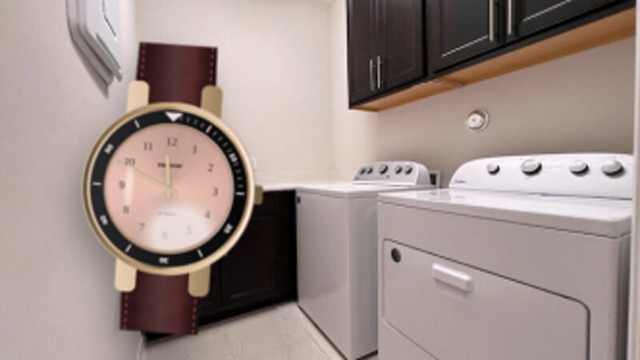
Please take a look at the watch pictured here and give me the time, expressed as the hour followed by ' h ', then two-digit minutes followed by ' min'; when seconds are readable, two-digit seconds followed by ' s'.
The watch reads 11 h 49 min
